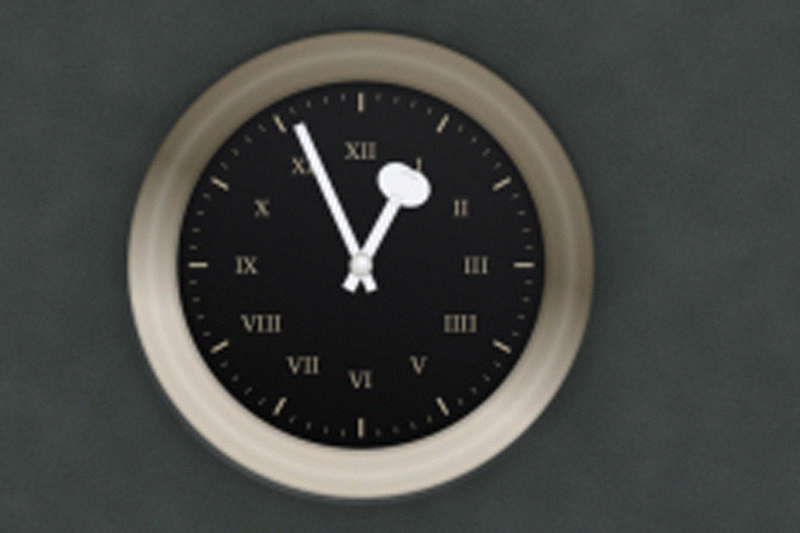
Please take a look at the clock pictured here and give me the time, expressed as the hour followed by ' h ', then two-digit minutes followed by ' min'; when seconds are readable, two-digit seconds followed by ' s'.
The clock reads 12 h 56 min
